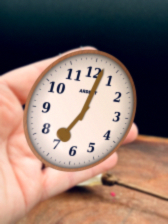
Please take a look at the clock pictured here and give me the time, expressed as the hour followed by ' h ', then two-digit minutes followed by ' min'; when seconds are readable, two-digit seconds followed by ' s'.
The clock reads 7 h 02 min
